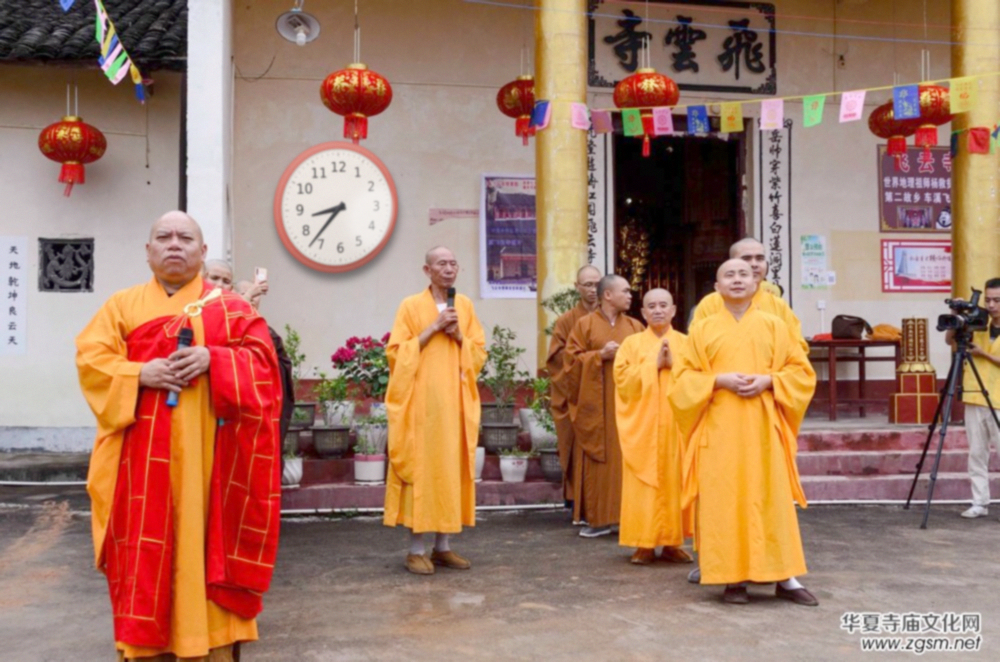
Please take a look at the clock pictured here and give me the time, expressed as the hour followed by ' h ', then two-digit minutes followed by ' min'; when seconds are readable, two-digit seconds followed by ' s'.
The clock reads 8 h 37 min
